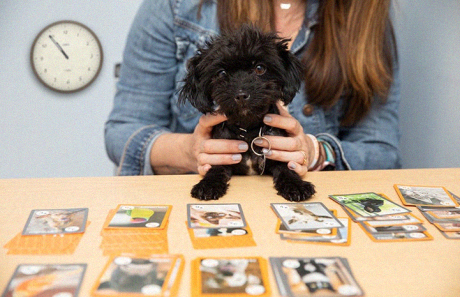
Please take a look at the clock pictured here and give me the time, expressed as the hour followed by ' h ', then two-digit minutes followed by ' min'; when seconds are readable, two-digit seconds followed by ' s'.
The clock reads 10 h 54 min
